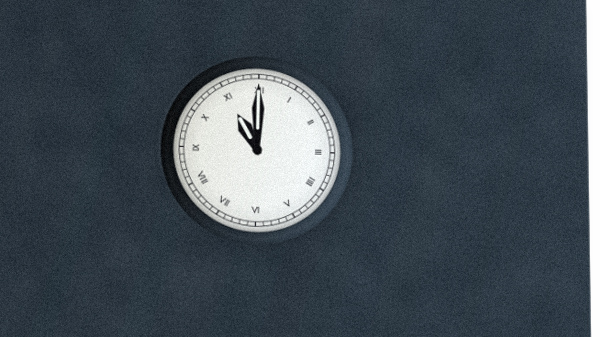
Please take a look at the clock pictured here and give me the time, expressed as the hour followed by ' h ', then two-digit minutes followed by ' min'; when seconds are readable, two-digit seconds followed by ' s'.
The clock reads 11 h 00 min
